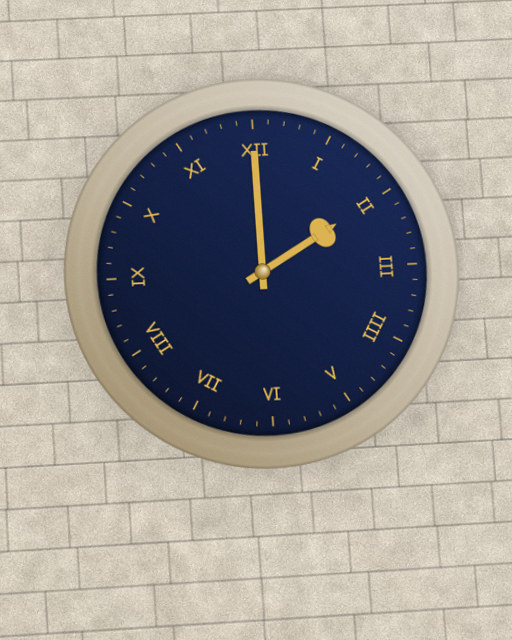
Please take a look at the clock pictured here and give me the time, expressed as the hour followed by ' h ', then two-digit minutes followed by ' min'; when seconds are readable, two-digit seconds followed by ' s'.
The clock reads 2 h 00 min
